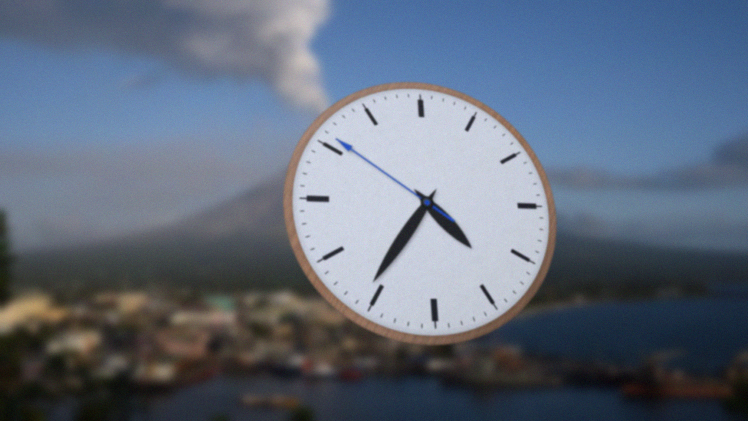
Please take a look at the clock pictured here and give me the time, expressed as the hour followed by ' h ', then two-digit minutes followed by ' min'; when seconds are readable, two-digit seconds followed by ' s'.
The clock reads 4 h 35 min 51 s
